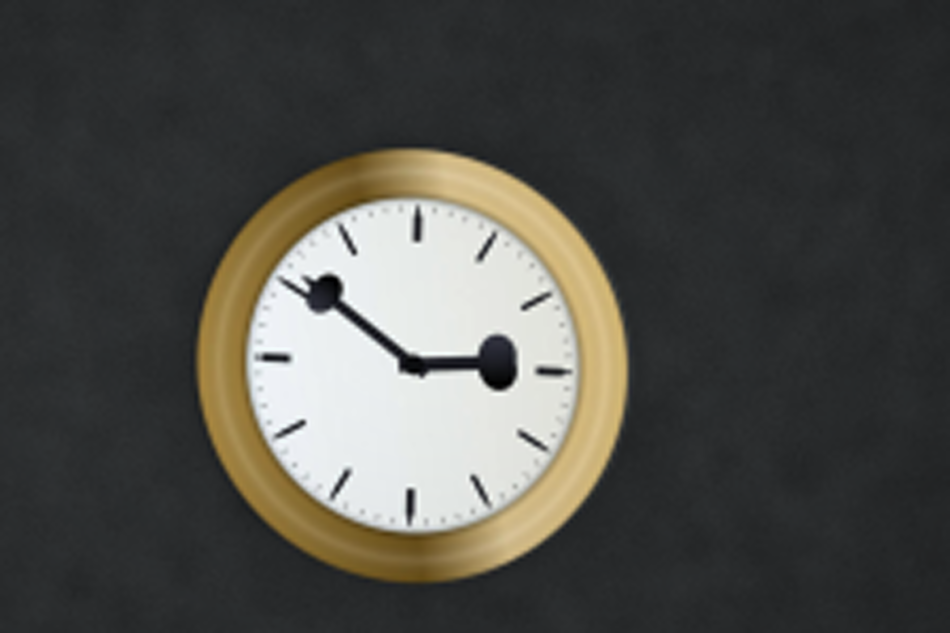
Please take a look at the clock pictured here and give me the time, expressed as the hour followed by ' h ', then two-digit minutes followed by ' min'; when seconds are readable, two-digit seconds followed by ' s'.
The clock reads 2 h 51 min
